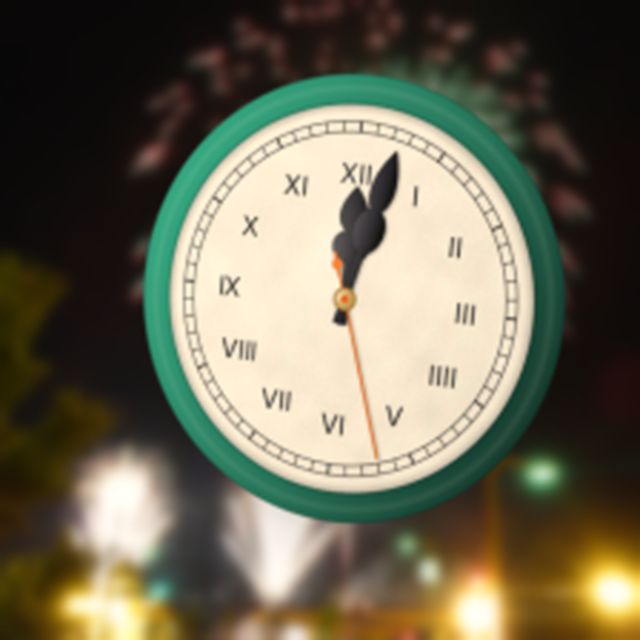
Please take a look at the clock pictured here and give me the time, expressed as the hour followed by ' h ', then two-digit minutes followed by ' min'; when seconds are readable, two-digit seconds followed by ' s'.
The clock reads 12 h 02 min 27 s
